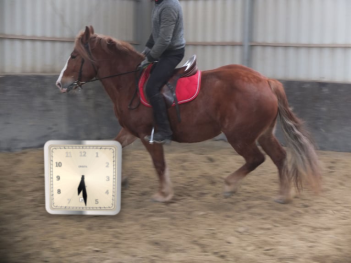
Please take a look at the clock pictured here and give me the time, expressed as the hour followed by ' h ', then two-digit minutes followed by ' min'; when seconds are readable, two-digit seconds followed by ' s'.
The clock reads 6 h 29 min
